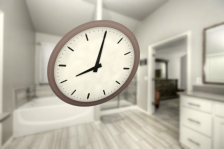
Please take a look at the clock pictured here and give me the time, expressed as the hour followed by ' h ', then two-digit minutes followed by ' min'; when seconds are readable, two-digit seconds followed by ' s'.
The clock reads 8 h 00 min
